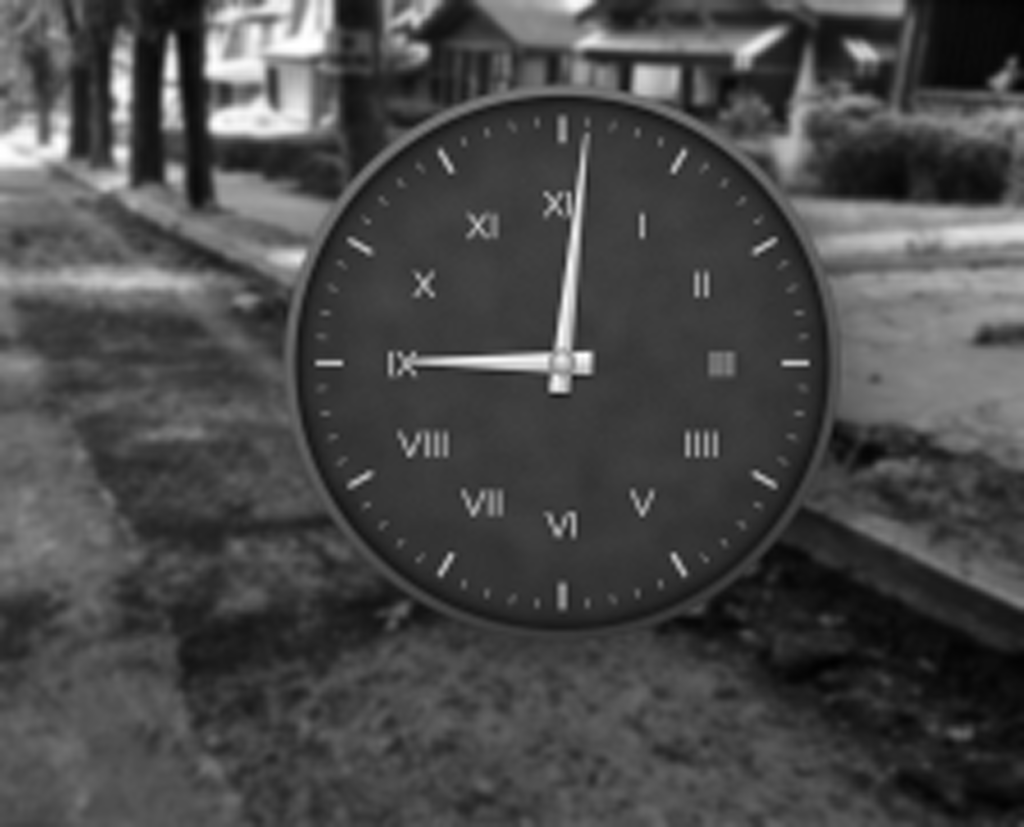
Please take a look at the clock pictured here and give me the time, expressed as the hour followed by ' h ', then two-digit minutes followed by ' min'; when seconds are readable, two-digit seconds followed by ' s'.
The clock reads 9 h 01 min
